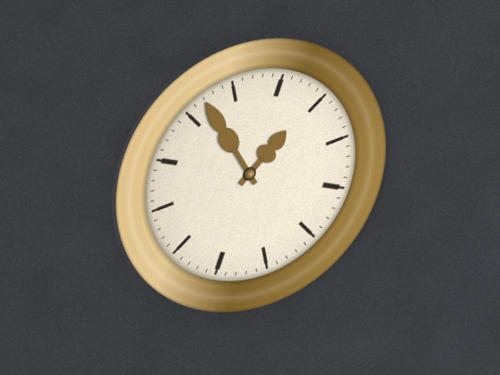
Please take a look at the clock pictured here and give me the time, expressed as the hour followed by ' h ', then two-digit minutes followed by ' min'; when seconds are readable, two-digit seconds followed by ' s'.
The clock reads 12 h 52 min
